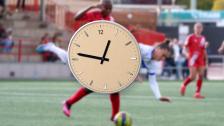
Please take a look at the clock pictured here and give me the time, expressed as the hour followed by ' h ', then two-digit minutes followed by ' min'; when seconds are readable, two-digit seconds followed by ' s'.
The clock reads 12 h 47 min
